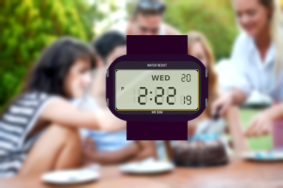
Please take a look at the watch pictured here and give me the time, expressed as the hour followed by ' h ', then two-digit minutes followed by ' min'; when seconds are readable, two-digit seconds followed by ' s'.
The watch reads 2 h 22 min 19 s
